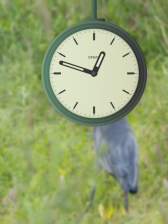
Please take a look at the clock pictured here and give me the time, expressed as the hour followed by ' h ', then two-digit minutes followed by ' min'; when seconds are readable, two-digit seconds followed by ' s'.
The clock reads 12 h 48 min
